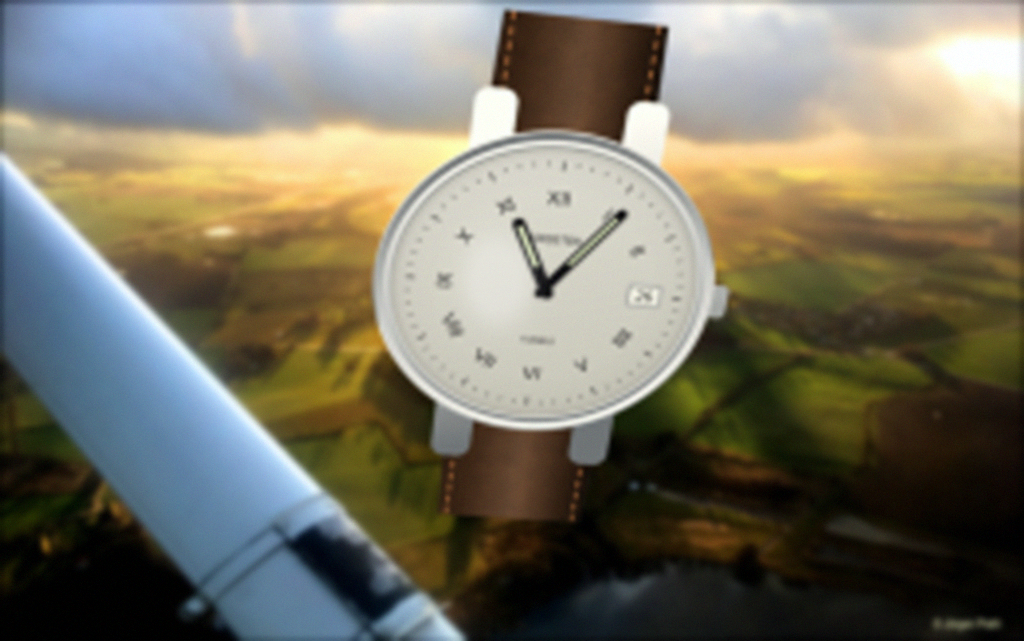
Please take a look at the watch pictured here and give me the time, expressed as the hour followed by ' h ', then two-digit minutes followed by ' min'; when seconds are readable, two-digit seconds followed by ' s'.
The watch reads 11 h 06 min
